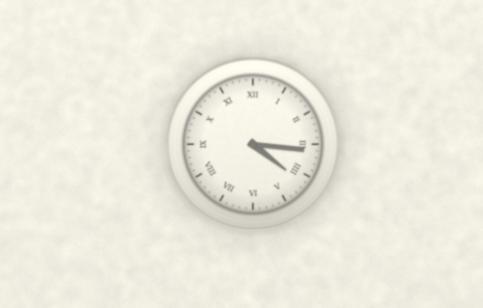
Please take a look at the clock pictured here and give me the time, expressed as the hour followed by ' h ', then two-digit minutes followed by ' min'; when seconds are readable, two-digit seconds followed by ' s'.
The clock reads 4 h 16 min
